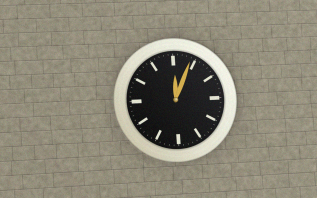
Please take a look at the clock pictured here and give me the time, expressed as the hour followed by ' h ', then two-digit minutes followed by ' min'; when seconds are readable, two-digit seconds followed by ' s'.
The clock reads 12 h 04 min
